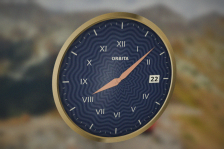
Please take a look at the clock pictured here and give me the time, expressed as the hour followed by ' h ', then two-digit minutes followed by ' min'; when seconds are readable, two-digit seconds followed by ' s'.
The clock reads 8 h 08 min
